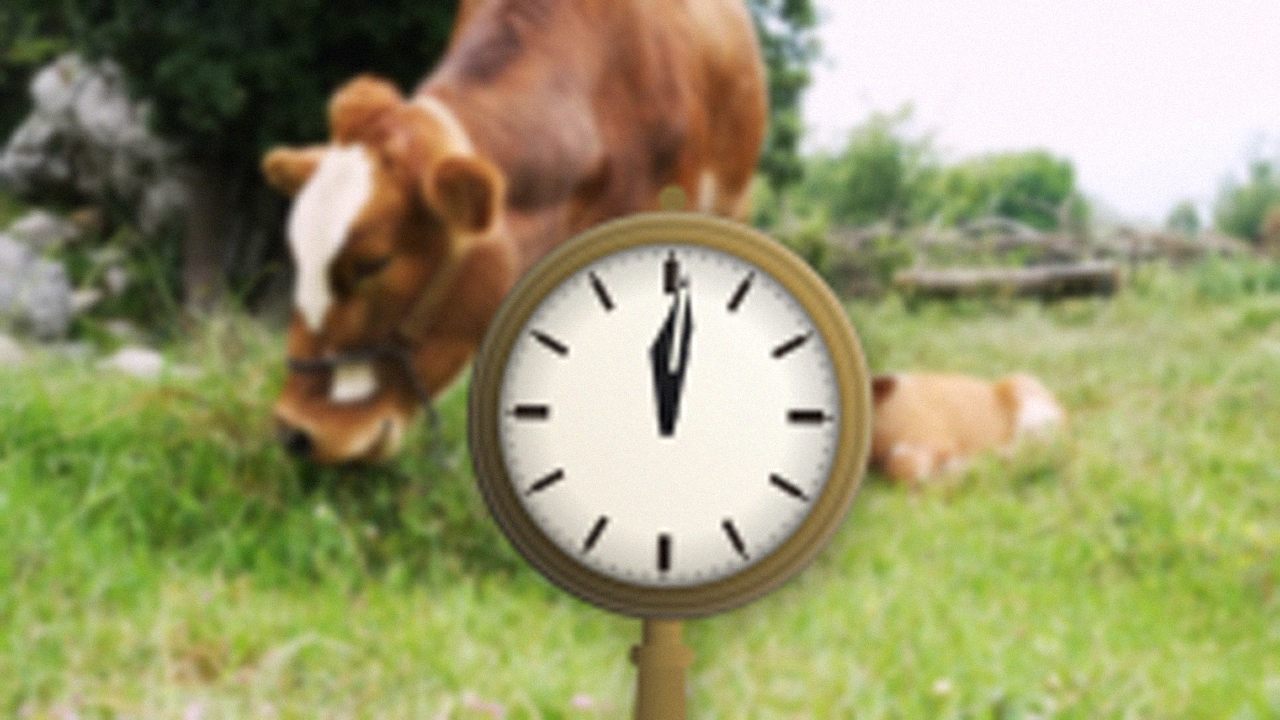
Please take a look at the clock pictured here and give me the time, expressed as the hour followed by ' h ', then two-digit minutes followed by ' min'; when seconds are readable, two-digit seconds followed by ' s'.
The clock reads 12 h 01 min
